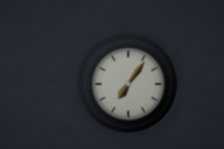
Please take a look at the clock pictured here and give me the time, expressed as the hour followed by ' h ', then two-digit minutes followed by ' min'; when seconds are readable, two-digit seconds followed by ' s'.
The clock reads 7 h 06 min
